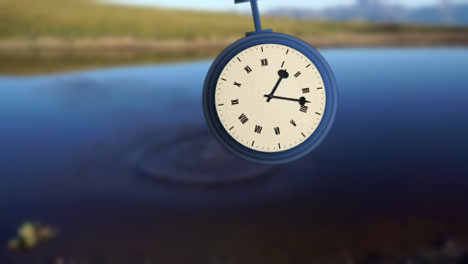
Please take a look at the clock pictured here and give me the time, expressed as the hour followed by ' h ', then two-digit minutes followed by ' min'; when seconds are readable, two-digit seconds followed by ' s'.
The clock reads 1 h 18 min
